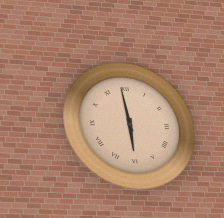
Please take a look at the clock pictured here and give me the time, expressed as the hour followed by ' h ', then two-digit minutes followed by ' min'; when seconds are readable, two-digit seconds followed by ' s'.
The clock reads 5 h 59 min
